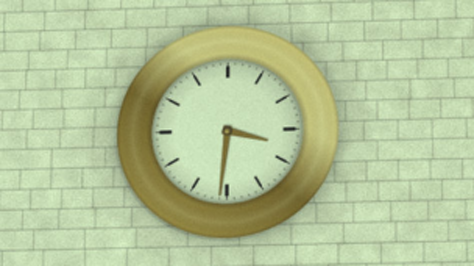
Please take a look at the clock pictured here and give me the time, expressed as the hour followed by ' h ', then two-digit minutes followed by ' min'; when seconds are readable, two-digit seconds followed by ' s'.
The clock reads 3 h 31 min
